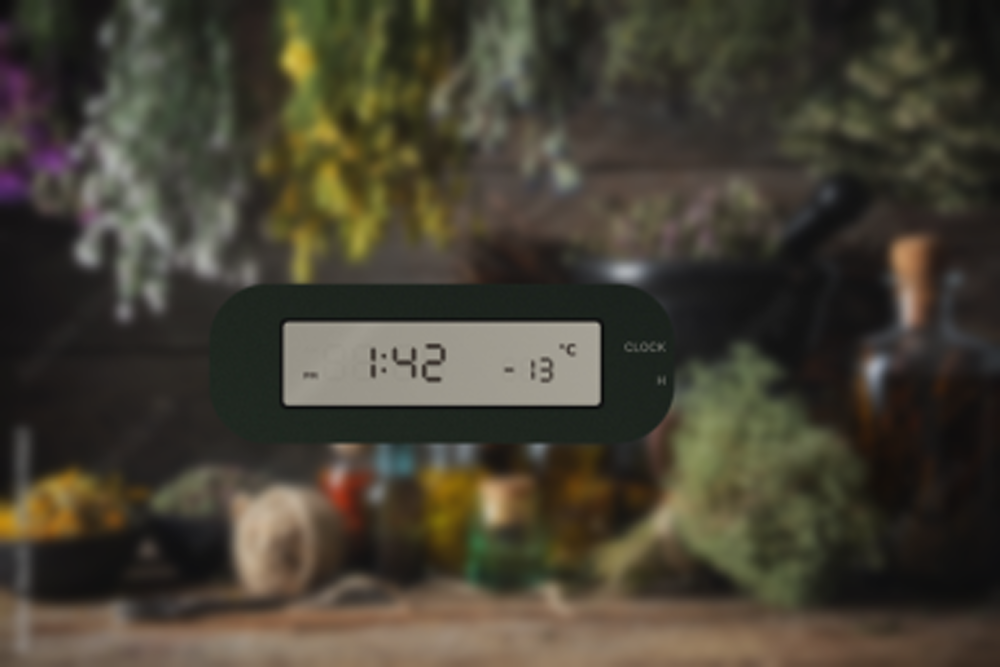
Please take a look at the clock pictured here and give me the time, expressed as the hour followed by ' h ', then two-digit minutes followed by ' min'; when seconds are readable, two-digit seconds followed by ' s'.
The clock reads 1 h 42 min
